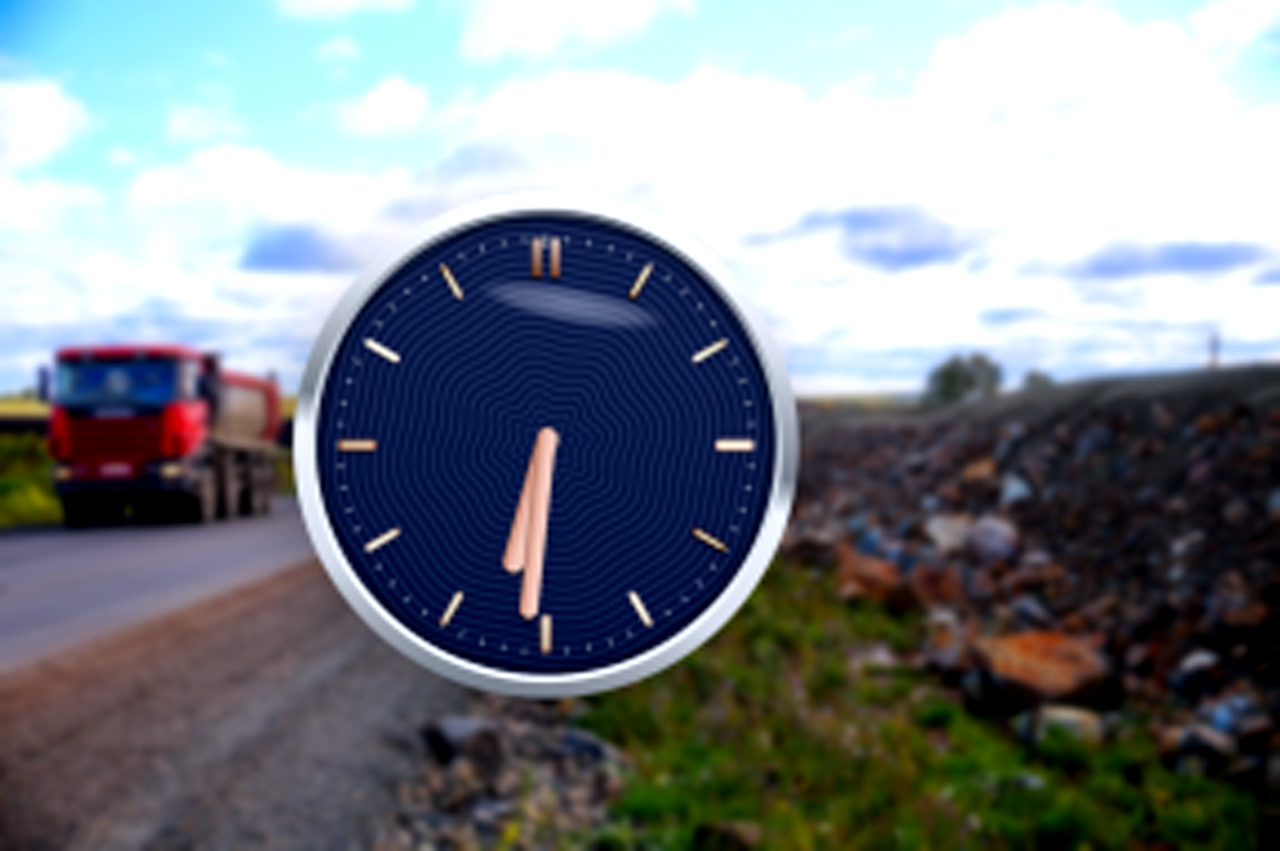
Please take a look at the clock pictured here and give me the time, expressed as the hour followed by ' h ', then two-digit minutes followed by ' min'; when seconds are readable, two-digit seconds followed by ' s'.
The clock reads 6 h 31 min
